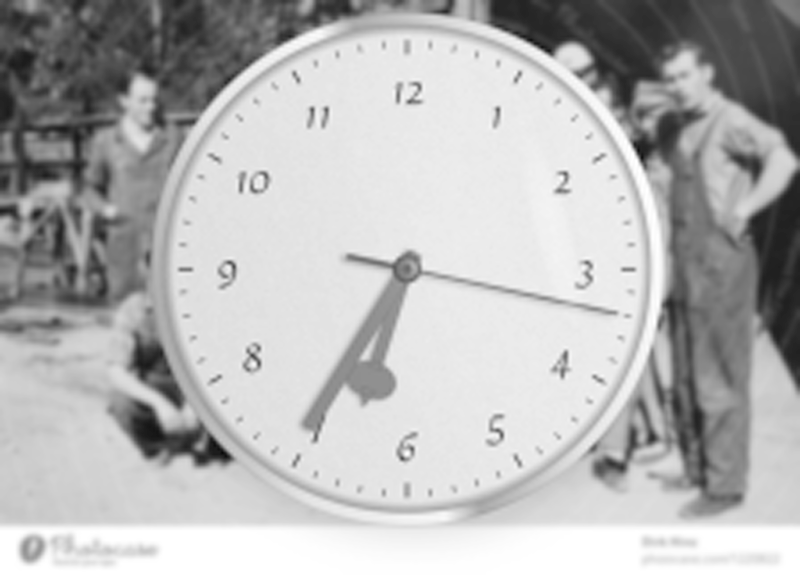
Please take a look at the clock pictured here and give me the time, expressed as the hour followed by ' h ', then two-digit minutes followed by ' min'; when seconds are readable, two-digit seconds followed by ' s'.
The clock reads 6 h 35 min 17 s
